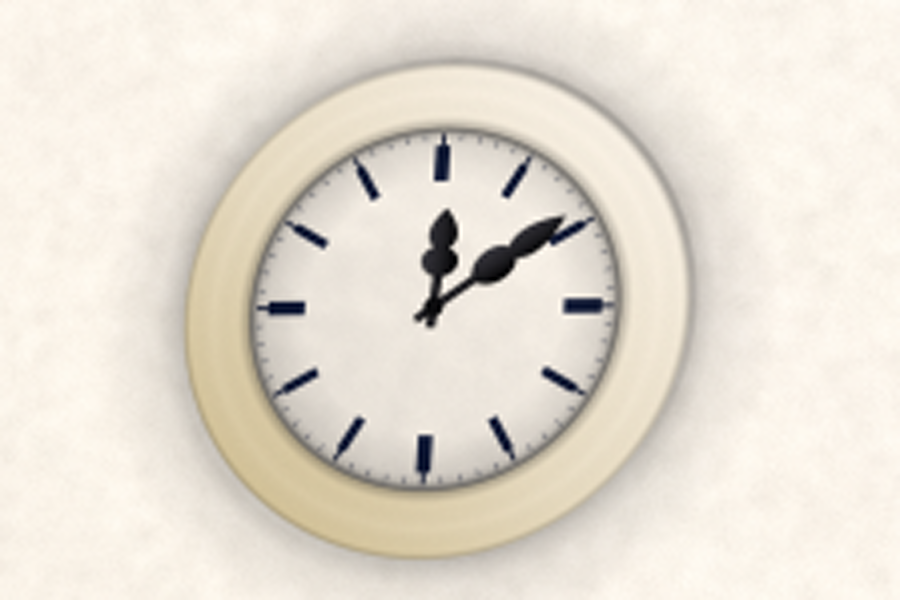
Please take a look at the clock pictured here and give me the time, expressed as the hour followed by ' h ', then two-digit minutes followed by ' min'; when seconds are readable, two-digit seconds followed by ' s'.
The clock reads 12 h 09 min
